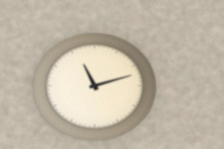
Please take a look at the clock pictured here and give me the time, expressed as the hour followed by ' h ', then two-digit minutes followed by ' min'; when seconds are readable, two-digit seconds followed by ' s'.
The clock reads 11 h 12 min
